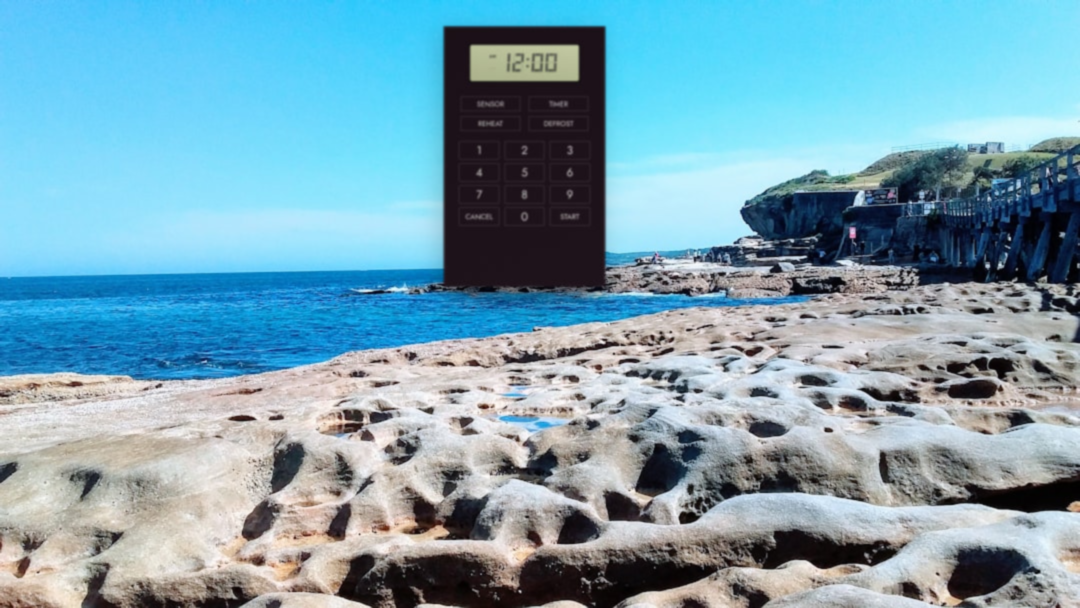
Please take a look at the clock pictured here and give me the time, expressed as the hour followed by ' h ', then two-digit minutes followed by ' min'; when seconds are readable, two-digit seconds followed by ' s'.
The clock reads 12 h 00 min
